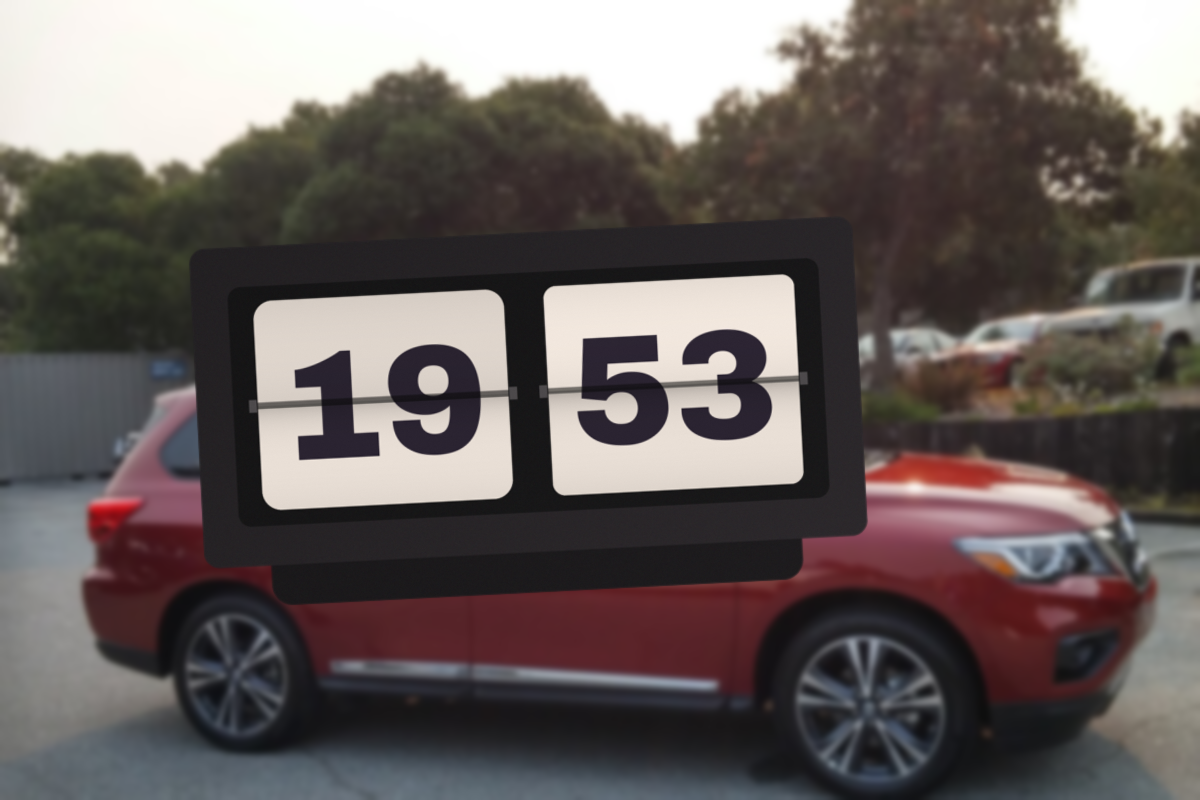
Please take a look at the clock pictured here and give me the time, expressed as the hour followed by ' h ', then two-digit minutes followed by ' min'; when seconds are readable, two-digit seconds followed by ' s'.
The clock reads 19 h 53 min
